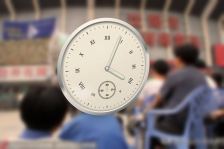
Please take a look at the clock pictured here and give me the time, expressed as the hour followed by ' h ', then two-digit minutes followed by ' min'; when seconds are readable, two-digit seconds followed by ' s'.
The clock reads 4 h 04 min
